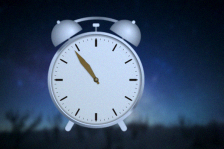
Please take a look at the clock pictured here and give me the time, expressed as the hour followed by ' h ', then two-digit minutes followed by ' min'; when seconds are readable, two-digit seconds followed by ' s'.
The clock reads 10 h 54 min
